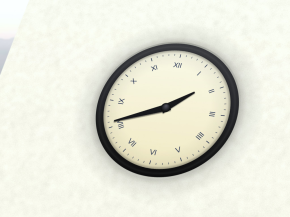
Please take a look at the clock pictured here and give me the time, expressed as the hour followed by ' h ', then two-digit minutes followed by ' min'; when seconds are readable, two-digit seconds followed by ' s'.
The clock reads 1 h 41 min
